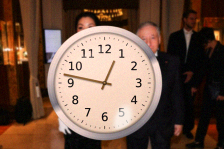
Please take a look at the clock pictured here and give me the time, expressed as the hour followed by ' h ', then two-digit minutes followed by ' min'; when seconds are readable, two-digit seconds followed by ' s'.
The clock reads 12 h 47 min
